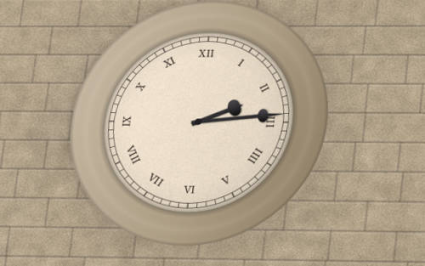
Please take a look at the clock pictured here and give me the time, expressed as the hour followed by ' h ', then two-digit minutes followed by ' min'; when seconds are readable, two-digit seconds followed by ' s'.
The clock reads 2 h 14 min
